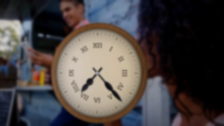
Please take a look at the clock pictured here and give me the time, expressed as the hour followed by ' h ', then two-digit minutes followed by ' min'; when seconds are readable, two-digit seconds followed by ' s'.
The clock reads 7 h 23 min
